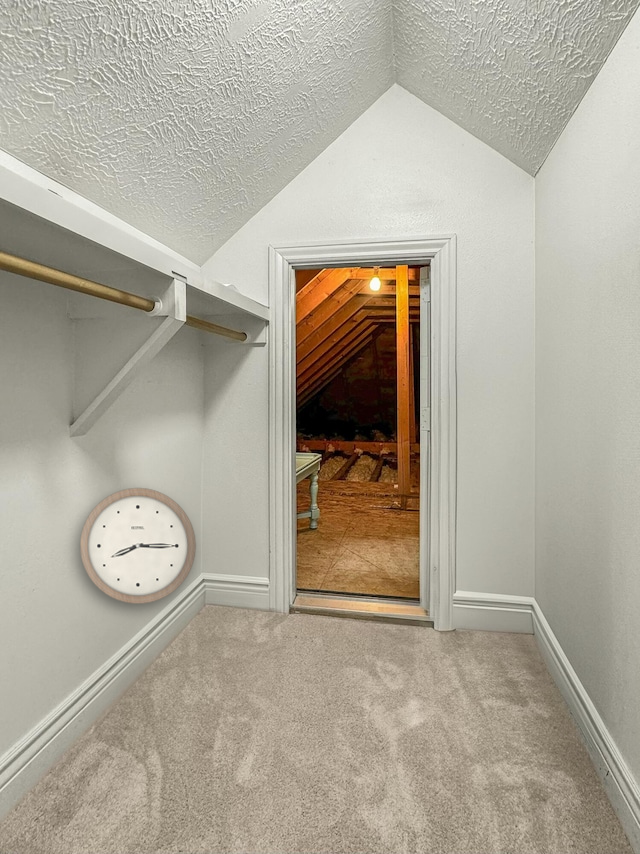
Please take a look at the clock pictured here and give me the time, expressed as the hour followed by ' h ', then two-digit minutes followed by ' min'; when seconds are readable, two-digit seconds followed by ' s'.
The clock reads 8 h 15 min
